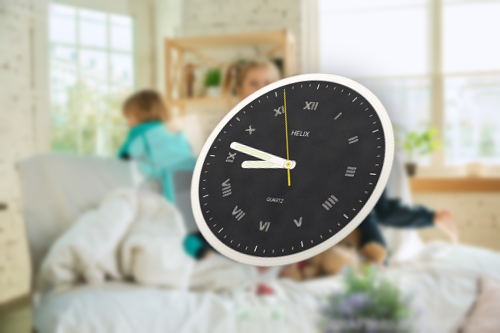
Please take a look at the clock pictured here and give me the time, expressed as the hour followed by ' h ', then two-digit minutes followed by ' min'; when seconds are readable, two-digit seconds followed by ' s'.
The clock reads 8 h 46 min 56 s
